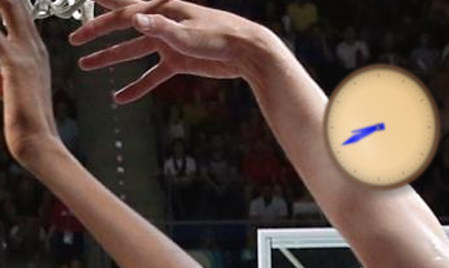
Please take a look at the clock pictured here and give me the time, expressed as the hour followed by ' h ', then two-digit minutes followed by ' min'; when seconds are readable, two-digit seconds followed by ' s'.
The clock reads 8 h 41 min
